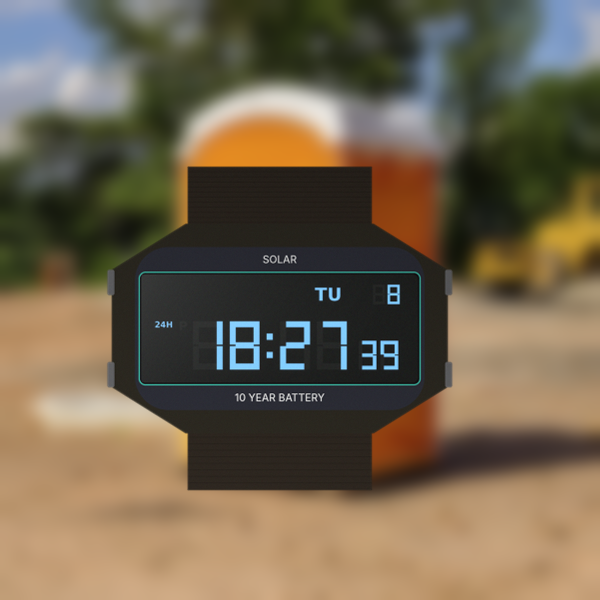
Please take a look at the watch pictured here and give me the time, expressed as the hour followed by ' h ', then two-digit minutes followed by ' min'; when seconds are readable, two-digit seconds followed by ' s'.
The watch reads 18 h 27 min 39 s
